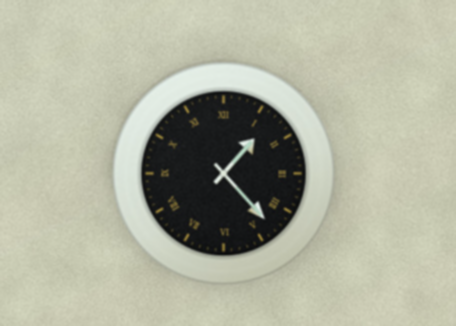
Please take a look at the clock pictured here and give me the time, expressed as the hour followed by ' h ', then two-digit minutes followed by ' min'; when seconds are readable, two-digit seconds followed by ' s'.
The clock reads 1 h 23 min
